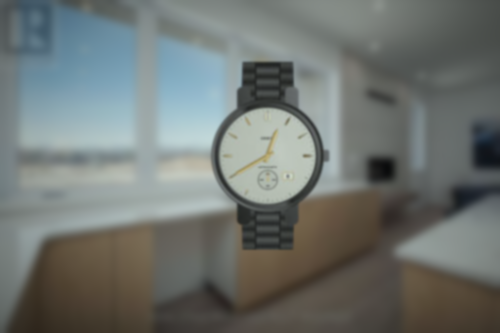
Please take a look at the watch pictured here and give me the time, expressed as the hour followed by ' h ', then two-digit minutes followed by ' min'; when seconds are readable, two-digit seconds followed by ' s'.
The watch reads 12 h 40 min
